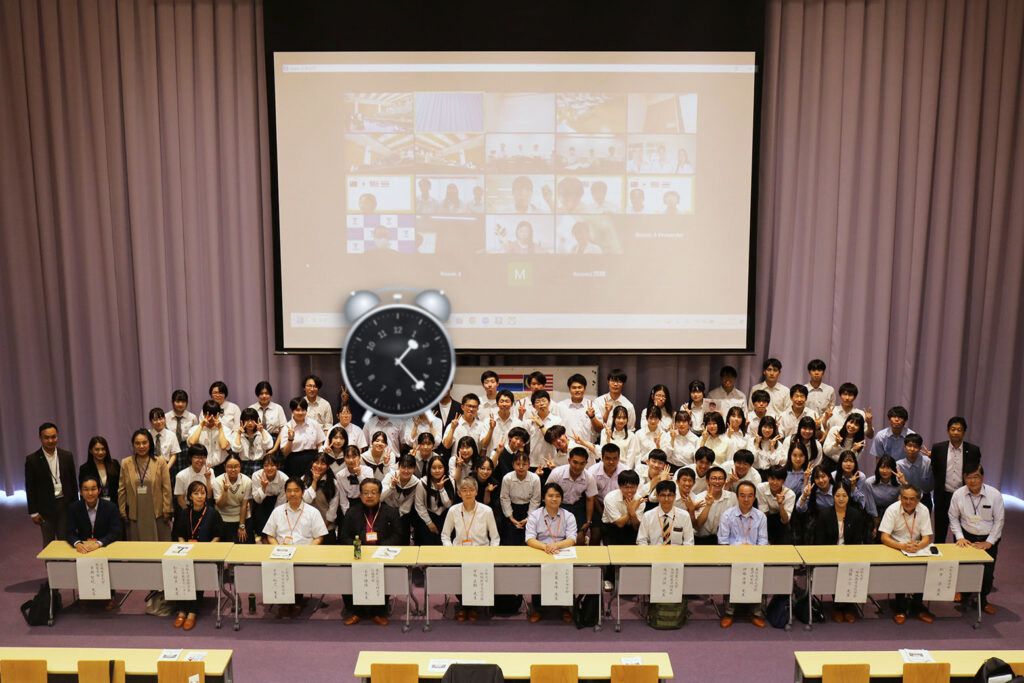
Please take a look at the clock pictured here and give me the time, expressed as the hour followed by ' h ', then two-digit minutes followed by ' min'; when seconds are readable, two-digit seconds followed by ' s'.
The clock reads 1 h 23 min
